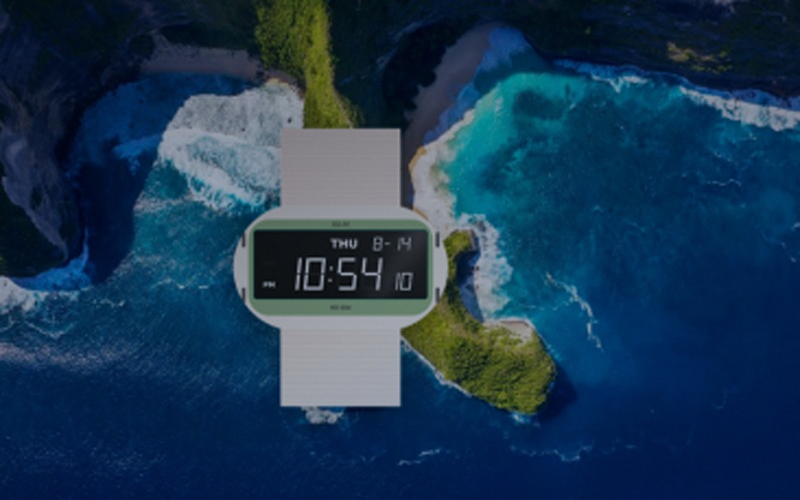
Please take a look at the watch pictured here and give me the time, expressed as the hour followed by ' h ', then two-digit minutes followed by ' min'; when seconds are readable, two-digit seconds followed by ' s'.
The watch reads 10 h 54 min 10 s
